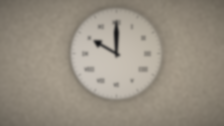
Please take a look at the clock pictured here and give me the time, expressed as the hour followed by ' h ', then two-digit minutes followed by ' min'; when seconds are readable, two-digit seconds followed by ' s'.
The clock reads 10 h 00 min
